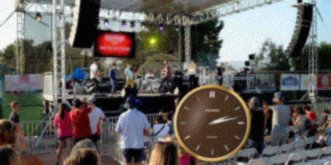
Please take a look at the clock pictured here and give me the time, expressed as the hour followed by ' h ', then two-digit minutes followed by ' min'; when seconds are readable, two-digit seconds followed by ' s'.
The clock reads 2 h 13 min
